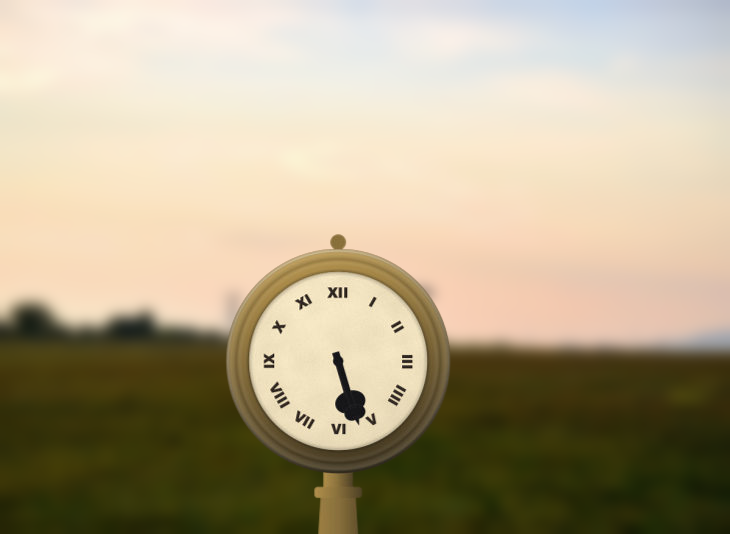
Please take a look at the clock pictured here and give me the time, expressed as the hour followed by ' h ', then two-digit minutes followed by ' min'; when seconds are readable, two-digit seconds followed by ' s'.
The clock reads 5 h 27 min
